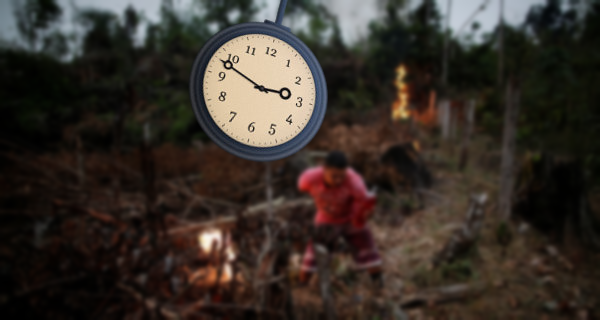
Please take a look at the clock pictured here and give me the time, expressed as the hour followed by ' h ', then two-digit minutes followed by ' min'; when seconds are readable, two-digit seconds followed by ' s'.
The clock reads 2 h 48 min
